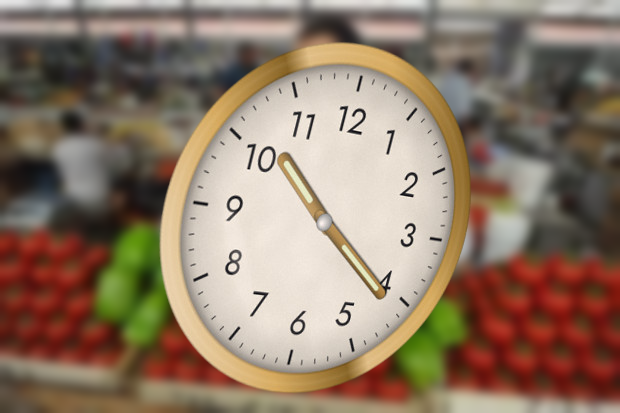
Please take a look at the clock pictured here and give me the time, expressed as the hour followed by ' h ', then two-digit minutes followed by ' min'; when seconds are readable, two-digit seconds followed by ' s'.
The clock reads 10 h 21 min
